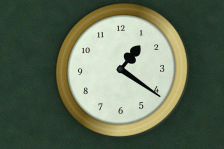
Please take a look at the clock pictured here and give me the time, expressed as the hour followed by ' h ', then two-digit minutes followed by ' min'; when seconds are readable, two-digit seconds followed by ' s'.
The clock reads 1 h 21 min
